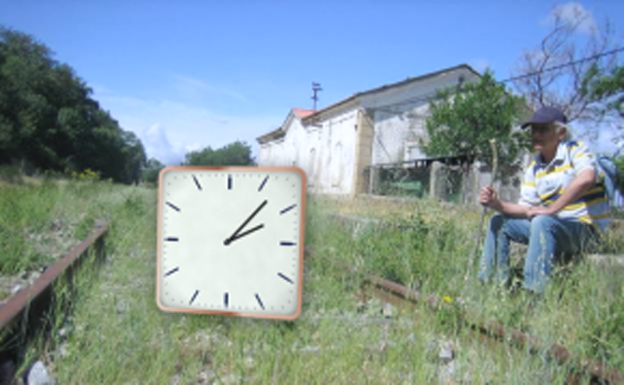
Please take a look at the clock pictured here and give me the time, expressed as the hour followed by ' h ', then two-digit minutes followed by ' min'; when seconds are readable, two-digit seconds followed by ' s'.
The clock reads 2 h 07 min
